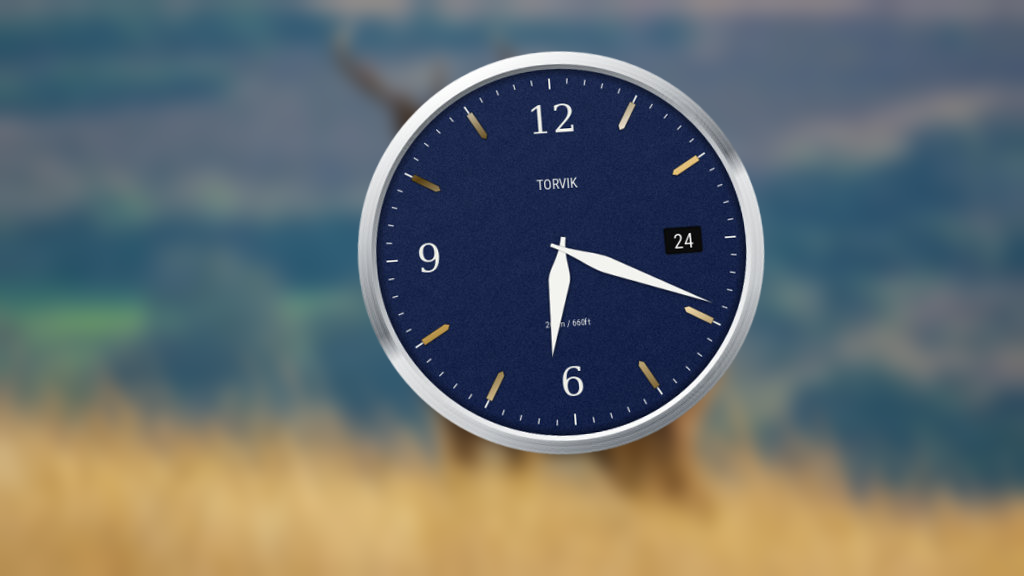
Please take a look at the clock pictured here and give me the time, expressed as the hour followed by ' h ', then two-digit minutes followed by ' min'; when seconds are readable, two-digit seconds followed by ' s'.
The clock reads 6 h 19 min
